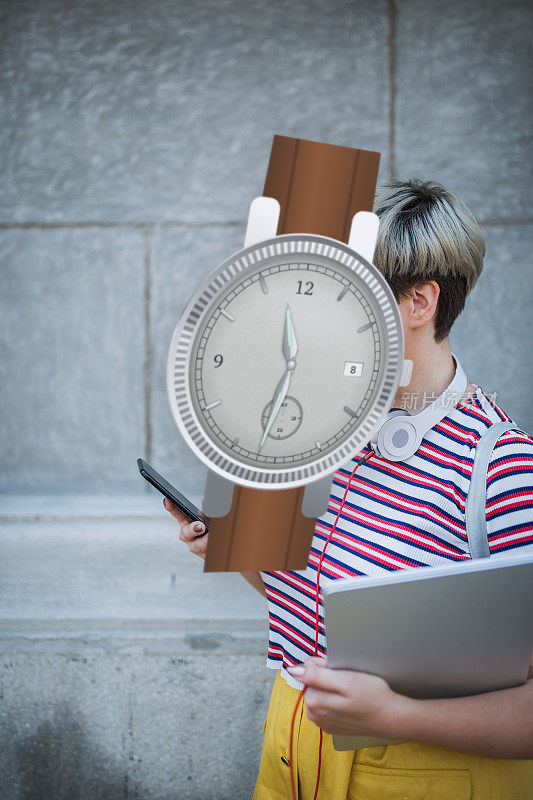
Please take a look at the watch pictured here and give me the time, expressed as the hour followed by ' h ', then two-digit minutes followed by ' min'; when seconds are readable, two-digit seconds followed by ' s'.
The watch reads 11 h 32 min
